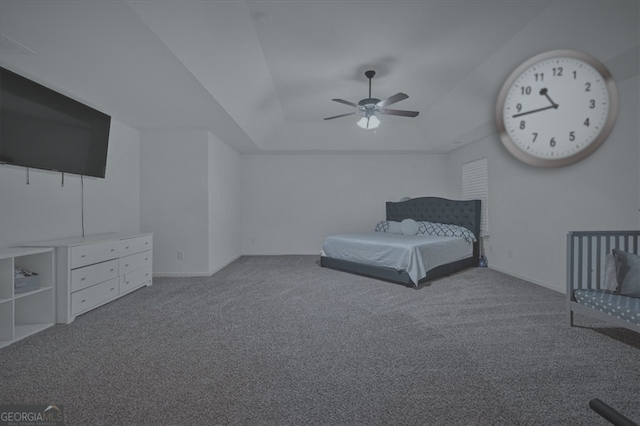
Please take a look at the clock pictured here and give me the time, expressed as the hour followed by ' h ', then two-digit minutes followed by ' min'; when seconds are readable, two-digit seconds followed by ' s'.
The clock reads 10 h 43 min
